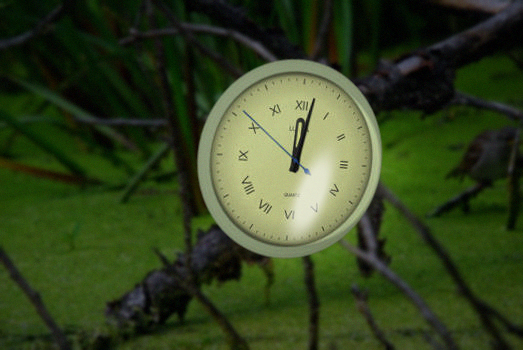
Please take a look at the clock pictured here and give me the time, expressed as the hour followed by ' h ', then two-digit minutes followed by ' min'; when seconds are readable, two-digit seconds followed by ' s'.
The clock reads 12 h 01 min 51 s
